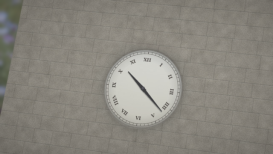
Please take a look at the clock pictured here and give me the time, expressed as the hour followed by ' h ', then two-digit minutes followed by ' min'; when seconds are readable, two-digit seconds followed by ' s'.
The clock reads 10 h 22 min
